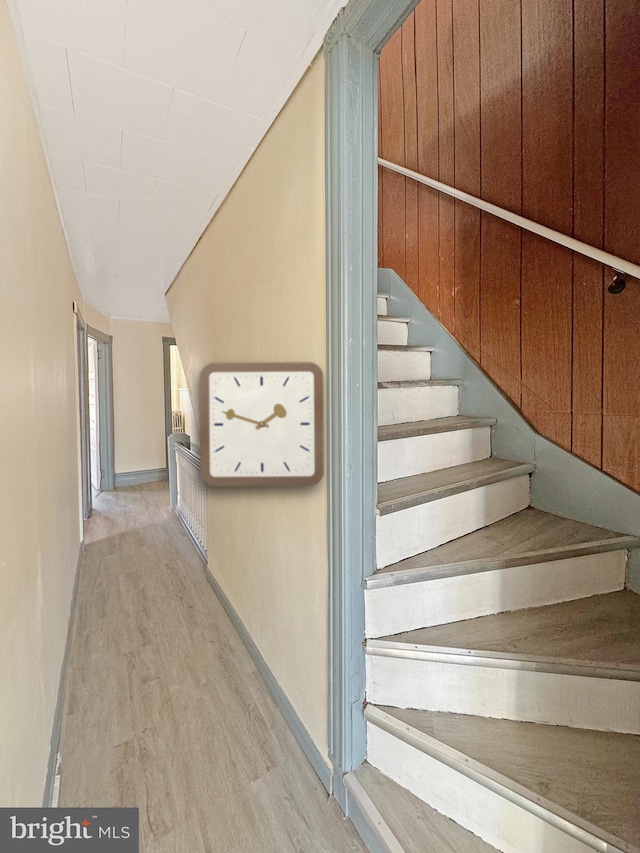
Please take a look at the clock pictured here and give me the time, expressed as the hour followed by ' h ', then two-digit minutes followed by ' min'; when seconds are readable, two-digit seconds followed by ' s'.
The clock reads 1 h 48 min
